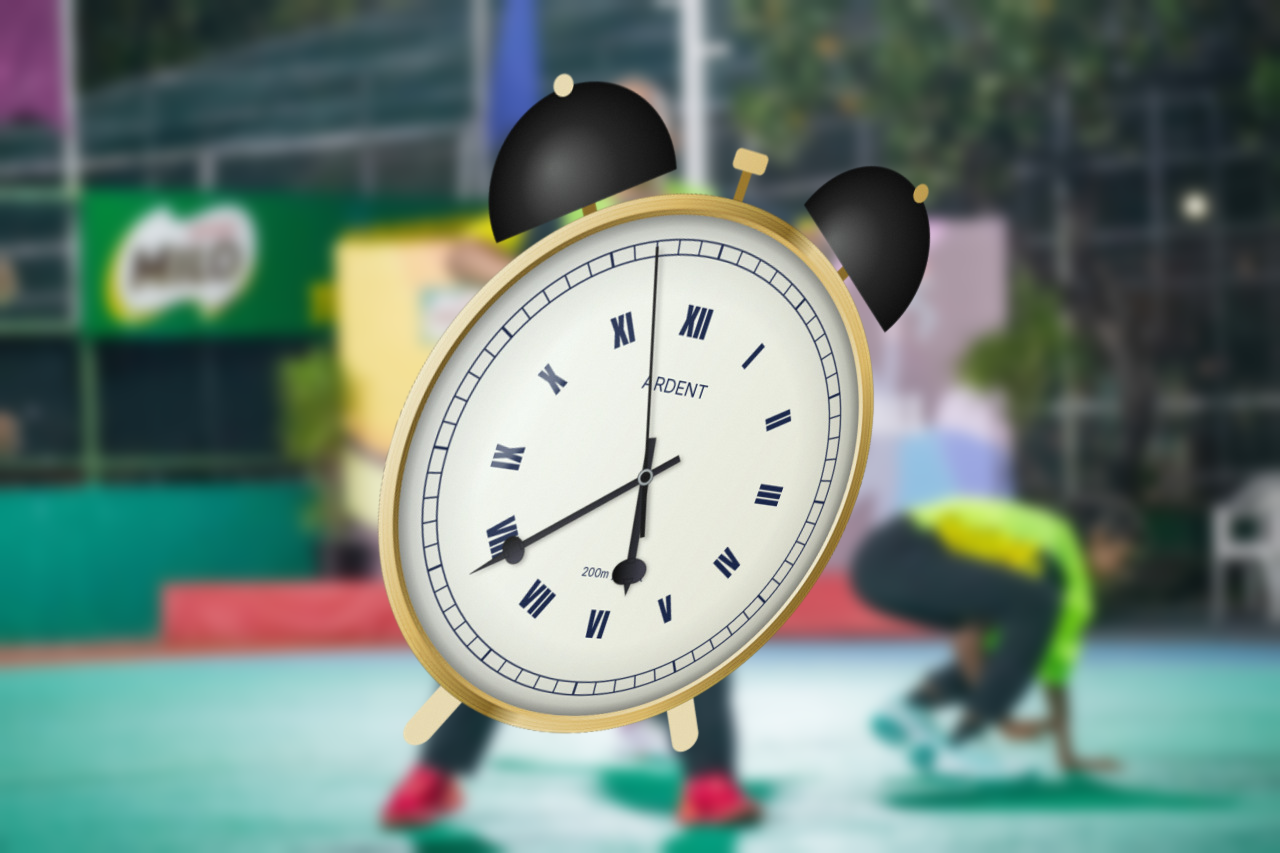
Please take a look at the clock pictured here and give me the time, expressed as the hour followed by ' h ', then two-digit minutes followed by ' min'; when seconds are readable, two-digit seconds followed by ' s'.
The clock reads 5 h 38 min 57 s
